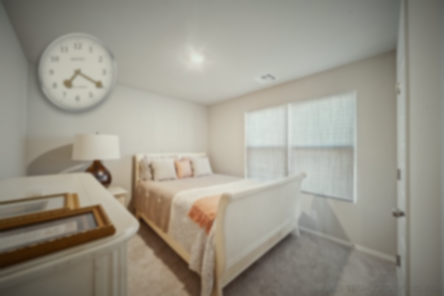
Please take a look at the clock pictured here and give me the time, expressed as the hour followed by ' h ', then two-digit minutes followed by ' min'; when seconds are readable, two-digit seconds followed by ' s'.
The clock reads 7 h 20 min
